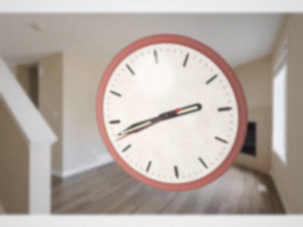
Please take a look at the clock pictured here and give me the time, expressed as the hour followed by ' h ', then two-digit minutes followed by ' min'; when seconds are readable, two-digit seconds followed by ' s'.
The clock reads 2 h 42 min 42 s
